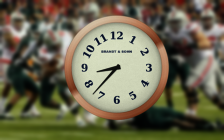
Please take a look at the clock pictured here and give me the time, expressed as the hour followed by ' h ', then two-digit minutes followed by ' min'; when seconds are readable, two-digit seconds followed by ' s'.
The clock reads 8 h 37 min
